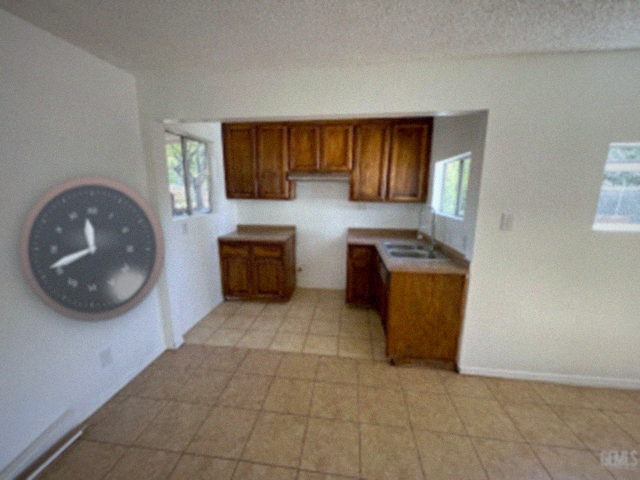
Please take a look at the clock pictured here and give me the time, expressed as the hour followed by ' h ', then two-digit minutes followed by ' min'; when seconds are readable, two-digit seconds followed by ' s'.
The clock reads 11 h 41 min
